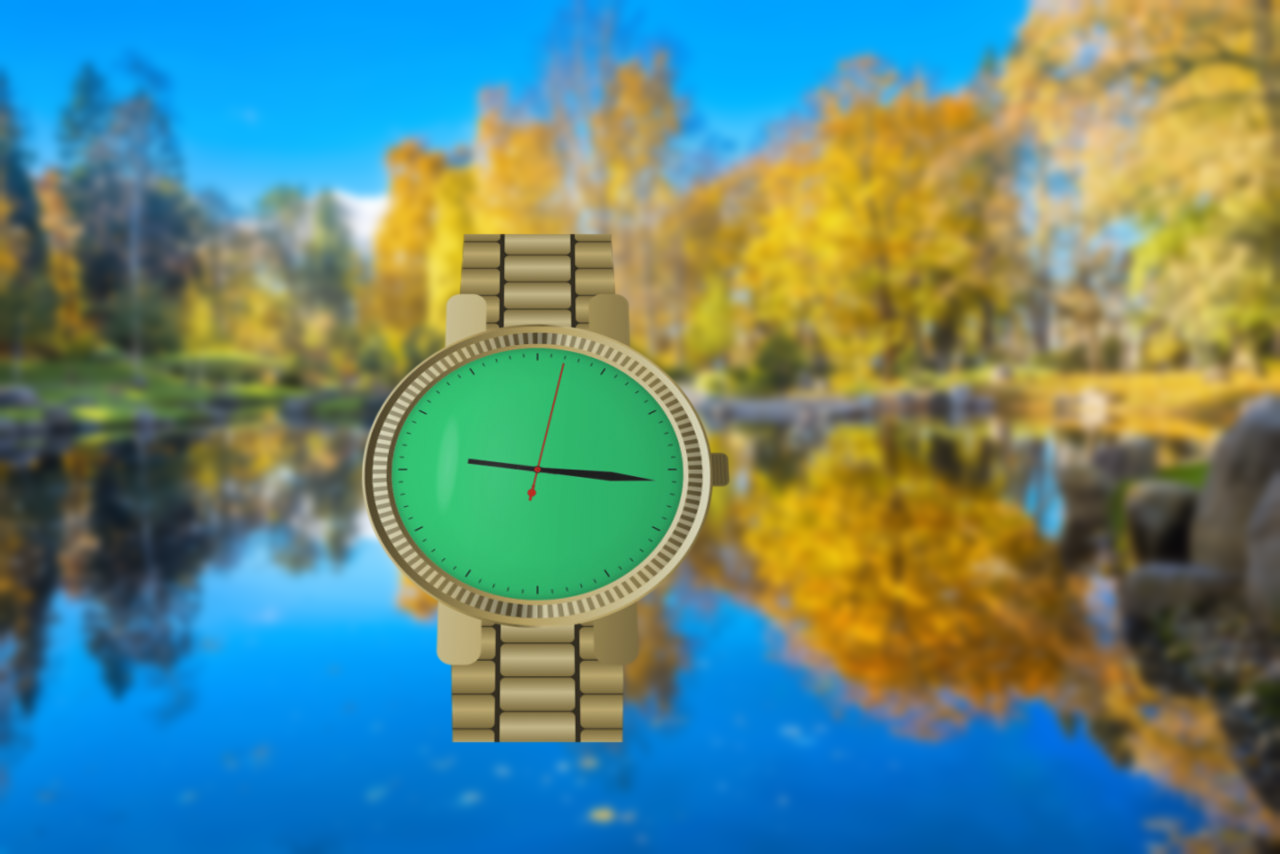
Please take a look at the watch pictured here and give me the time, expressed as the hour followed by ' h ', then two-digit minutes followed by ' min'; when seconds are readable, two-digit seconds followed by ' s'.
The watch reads 9 h 16 min 02 s
